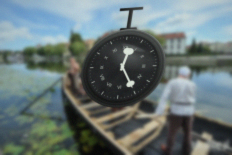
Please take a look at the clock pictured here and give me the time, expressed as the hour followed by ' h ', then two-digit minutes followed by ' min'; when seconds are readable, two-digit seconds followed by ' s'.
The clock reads 12 h 25 min
